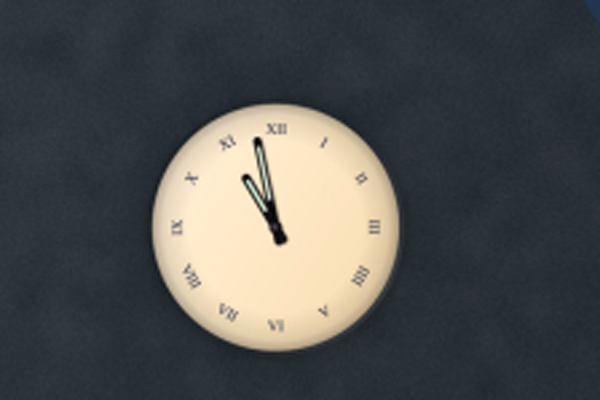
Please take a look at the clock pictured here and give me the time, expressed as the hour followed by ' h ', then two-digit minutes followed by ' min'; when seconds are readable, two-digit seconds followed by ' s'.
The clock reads 10 h 58 min
